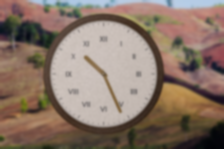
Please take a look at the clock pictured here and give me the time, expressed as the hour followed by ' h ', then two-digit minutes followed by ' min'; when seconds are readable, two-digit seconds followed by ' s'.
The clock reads 10 h 26 min
